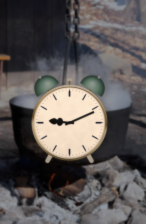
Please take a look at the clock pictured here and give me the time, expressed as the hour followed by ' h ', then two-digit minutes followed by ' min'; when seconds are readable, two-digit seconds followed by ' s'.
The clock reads 9 h 11 min
